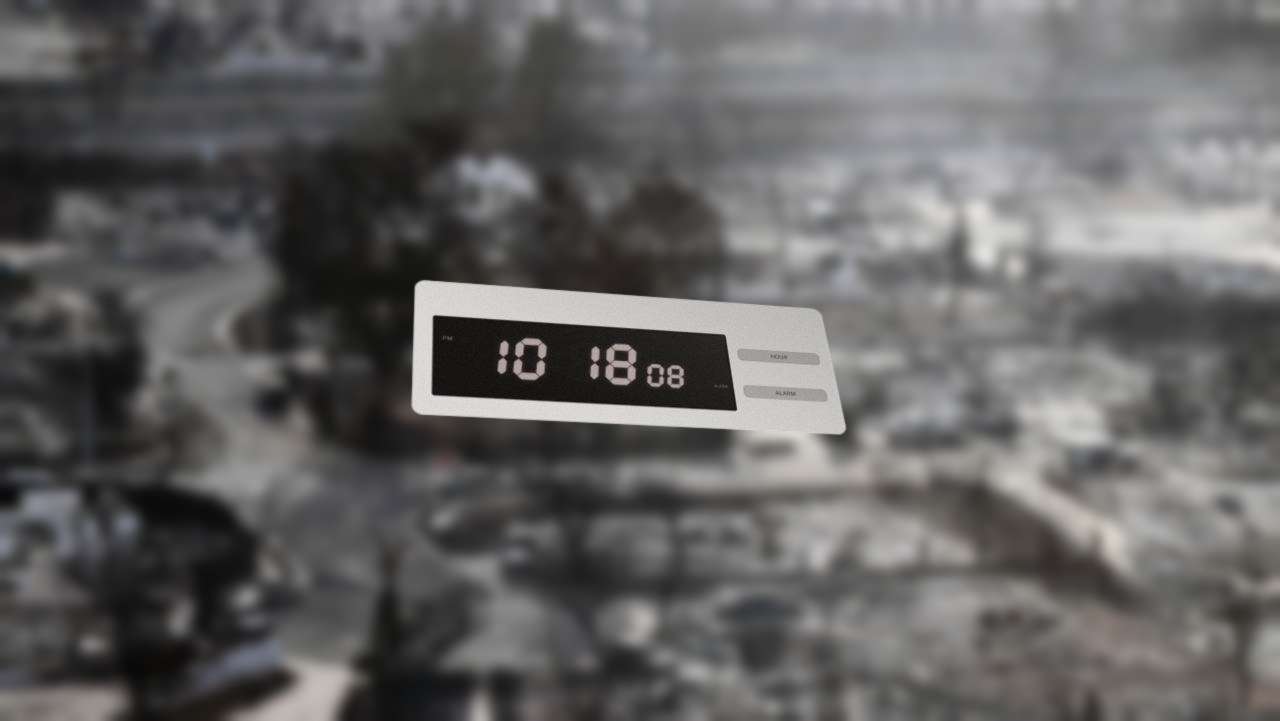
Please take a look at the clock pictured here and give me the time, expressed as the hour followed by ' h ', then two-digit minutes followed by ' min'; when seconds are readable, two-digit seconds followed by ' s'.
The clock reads 10 h 18 min 08 s
